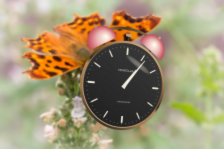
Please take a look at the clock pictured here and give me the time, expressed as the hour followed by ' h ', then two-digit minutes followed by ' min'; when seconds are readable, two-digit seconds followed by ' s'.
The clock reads 1 h 06 min
